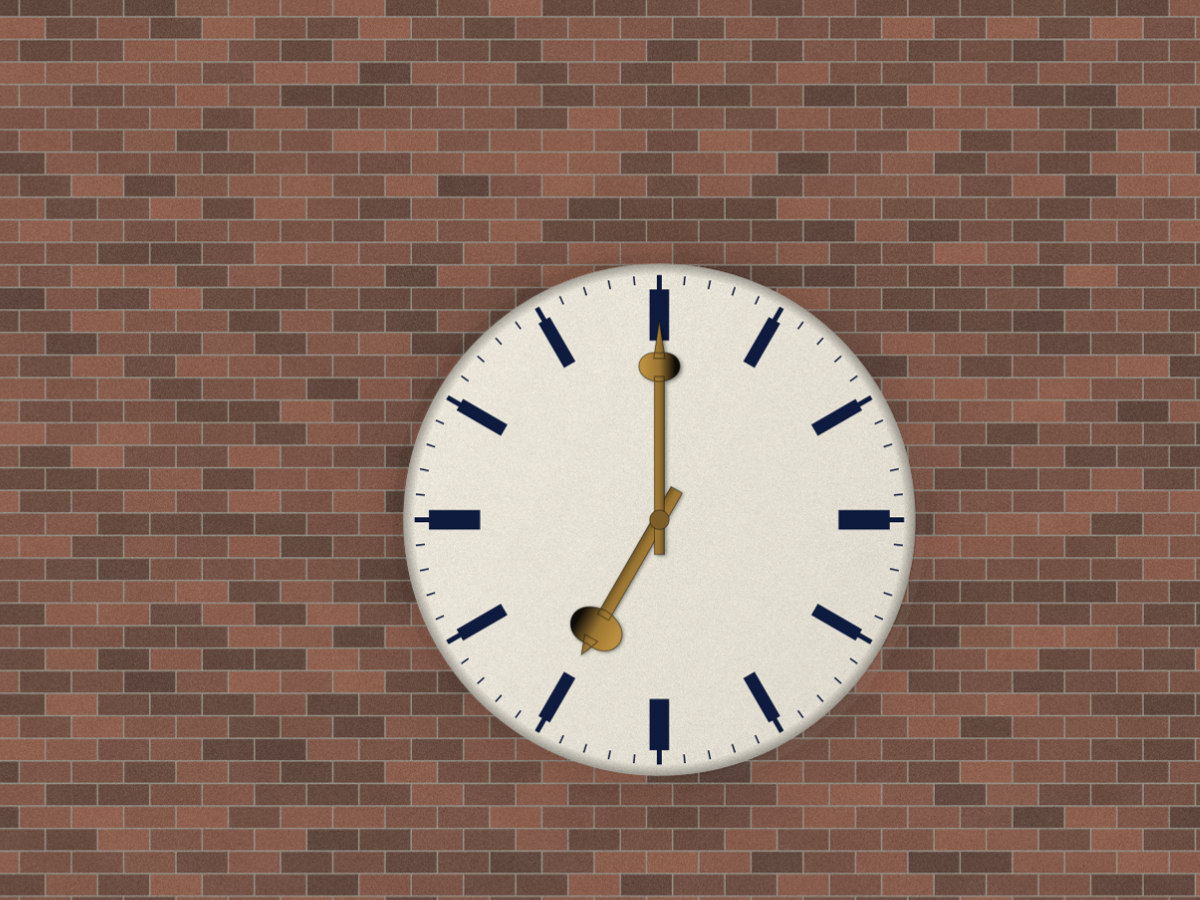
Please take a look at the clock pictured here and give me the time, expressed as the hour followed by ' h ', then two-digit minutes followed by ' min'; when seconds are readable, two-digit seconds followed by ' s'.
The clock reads 7 h 00 min
